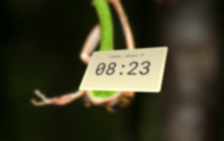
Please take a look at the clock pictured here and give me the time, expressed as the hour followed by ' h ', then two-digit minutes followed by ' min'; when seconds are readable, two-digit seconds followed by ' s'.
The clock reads 8 h 23 min
